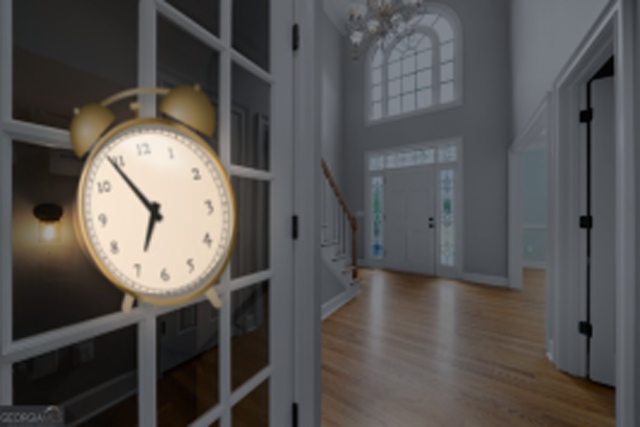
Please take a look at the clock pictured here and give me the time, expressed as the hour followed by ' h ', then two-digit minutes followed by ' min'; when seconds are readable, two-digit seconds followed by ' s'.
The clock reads 6 h 54 min
